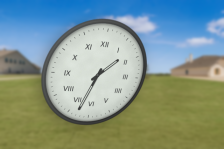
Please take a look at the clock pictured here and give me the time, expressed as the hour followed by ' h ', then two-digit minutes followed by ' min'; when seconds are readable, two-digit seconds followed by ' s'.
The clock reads 1 h 33 min
